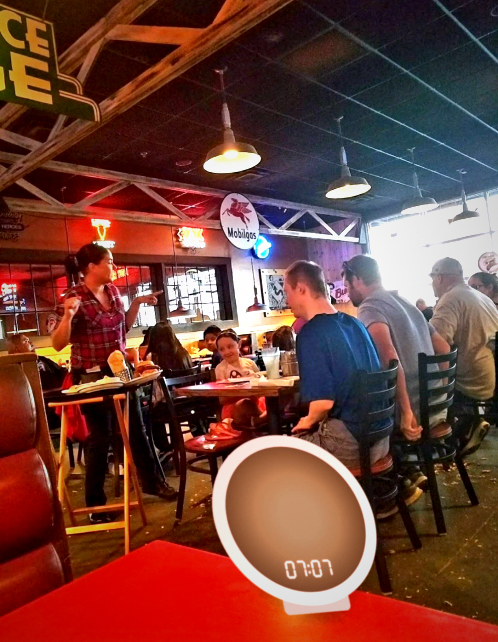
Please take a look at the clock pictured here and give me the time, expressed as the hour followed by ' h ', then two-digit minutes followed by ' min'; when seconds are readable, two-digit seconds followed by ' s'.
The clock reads 7 h 07 min
